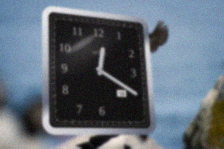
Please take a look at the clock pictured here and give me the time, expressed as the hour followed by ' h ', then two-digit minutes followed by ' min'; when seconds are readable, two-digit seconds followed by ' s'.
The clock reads 12 h 20 min
